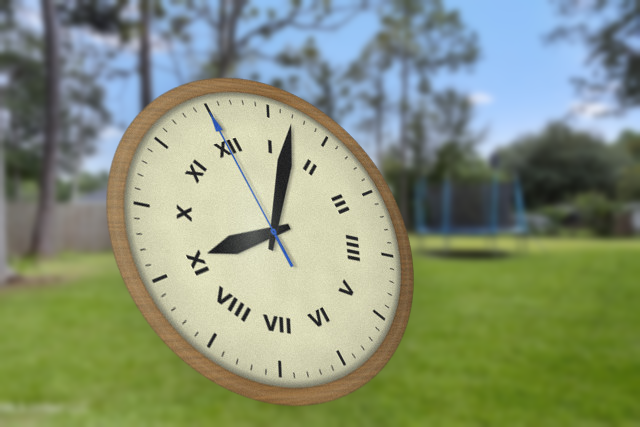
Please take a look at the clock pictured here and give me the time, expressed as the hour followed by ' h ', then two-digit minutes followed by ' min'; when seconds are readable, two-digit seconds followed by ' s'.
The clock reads 9 h 07 min 00 s
